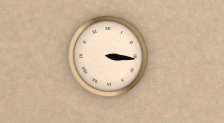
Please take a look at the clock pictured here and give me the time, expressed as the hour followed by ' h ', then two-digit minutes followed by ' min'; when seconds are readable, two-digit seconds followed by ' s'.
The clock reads 3 h 16 min
